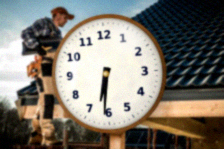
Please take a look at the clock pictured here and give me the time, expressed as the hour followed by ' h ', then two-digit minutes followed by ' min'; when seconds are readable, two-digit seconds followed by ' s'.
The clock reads 6 h 31 min
